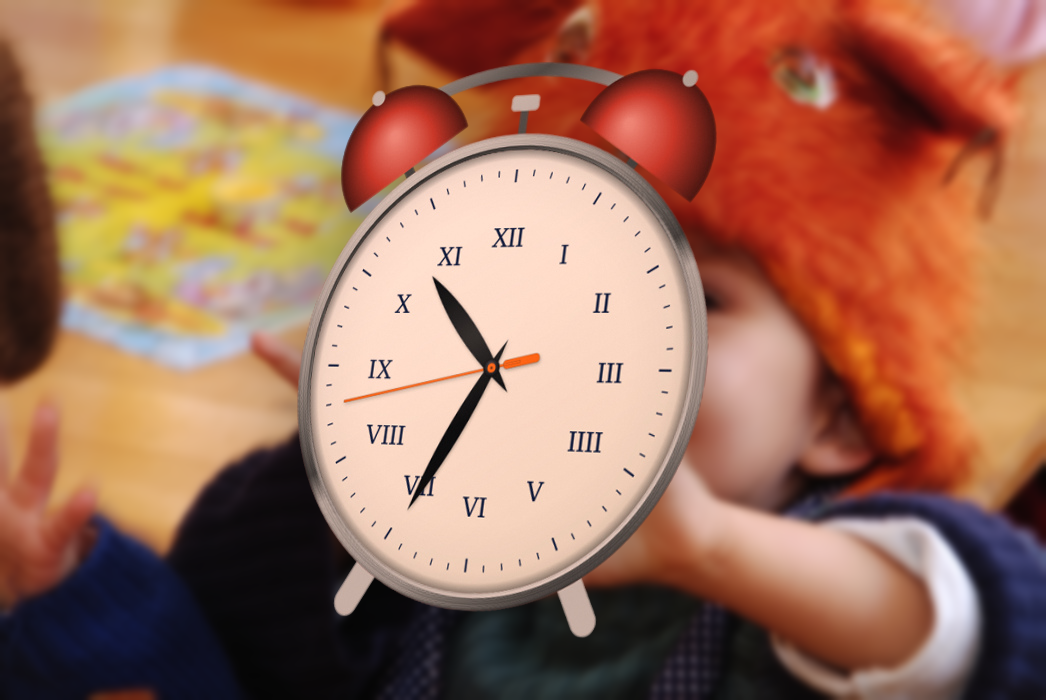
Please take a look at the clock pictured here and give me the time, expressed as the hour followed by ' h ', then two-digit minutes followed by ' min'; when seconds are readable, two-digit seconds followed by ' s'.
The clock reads 10 h 34 min 43 s
